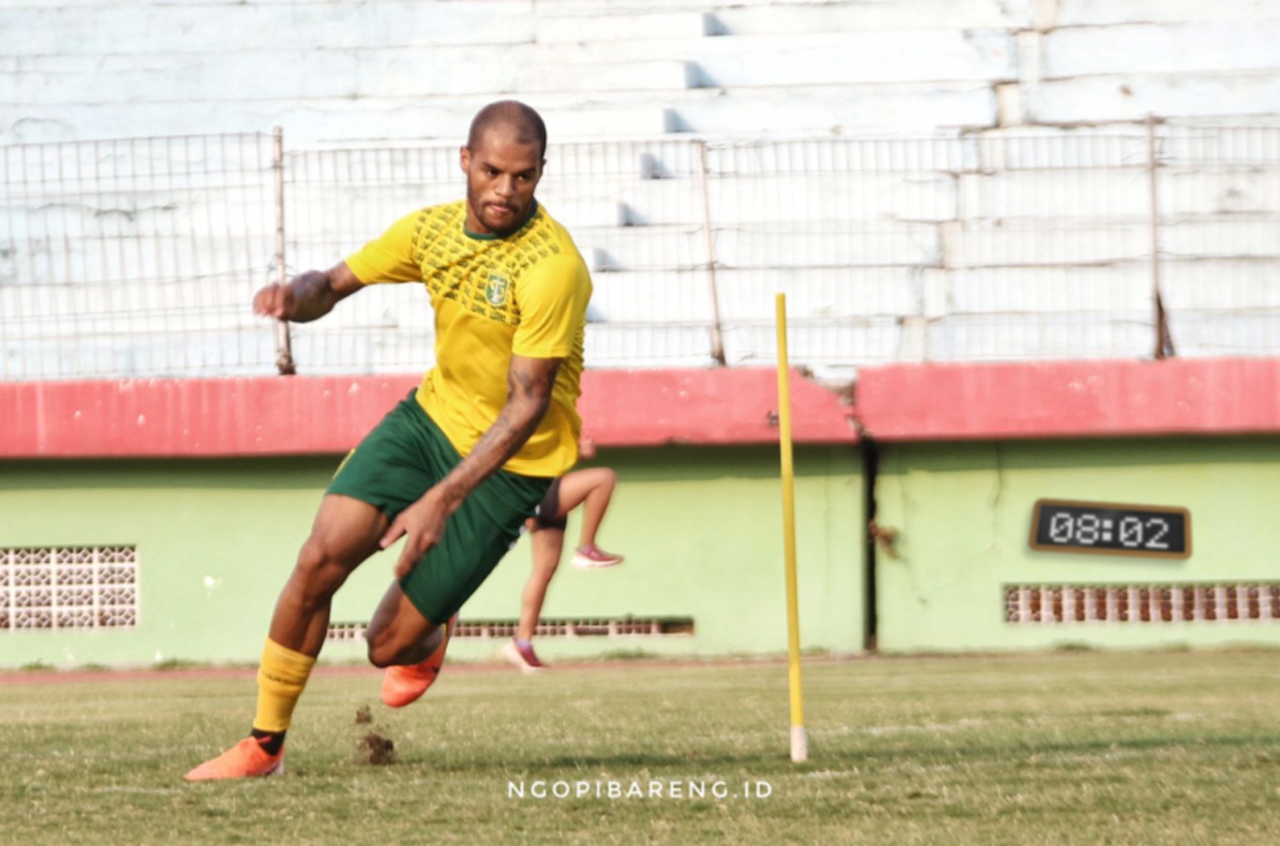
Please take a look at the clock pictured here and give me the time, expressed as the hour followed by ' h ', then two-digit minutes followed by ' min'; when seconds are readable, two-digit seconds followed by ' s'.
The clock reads 8 h 02 min
